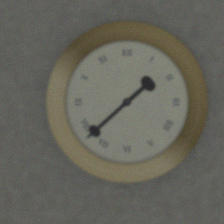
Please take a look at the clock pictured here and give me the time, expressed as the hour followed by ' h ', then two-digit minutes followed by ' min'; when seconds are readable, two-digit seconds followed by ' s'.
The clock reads 1 h 38 min
